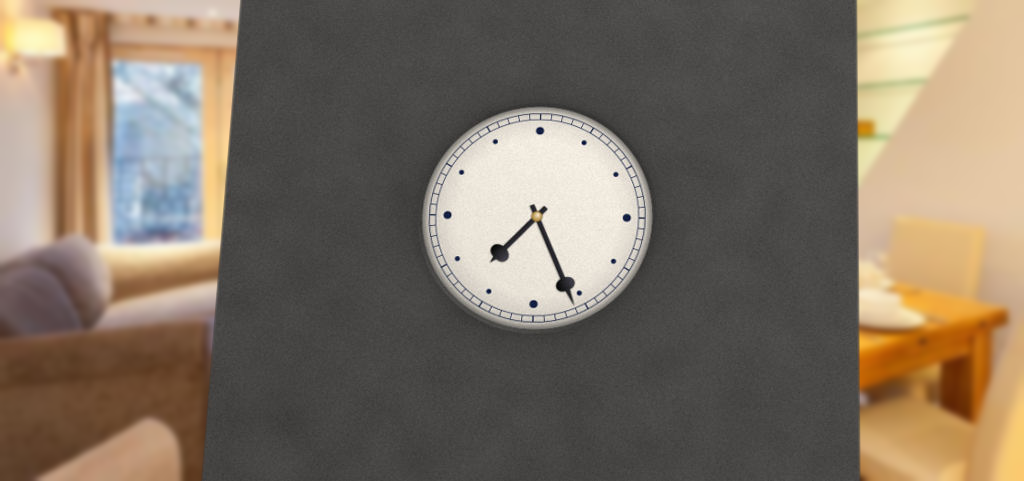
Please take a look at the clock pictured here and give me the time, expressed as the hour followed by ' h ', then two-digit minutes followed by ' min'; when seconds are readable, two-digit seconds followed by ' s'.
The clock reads 7 h 26 min
